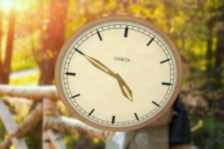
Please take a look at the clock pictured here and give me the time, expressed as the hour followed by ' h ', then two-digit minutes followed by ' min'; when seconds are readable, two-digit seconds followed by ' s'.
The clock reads 4 h 50 min
